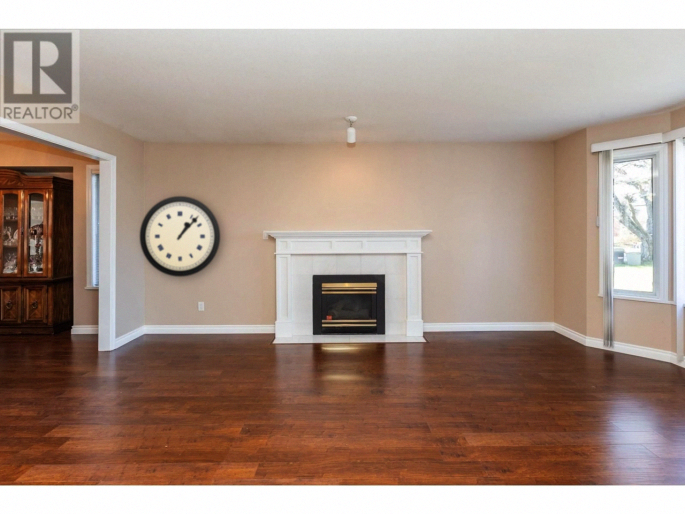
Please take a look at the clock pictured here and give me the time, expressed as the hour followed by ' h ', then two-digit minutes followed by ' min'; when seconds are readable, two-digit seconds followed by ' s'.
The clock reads 1 h 07 min
